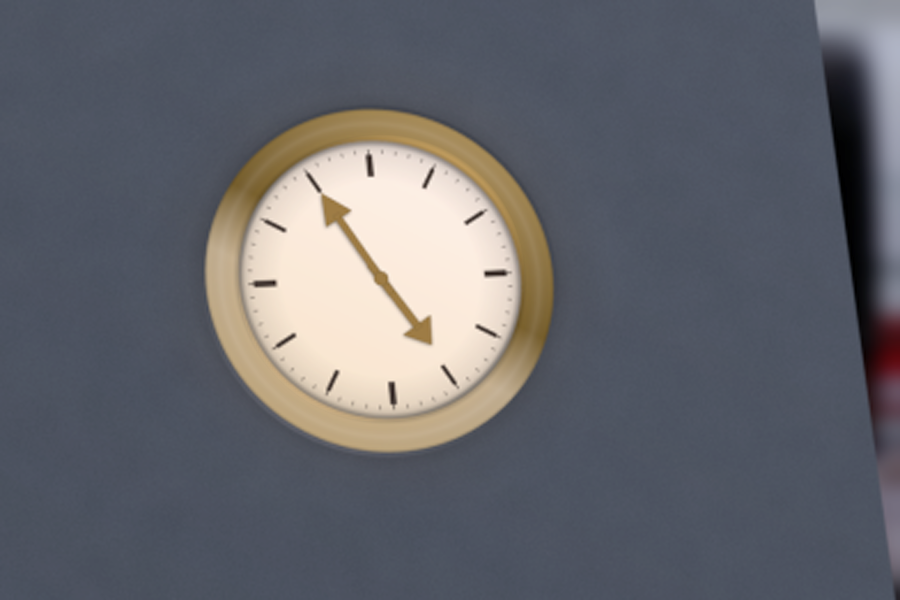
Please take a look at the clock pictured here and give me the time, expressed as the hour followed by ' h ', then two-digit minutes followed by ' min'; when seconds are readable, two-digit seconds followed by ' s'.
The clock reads 4 h 55 min
